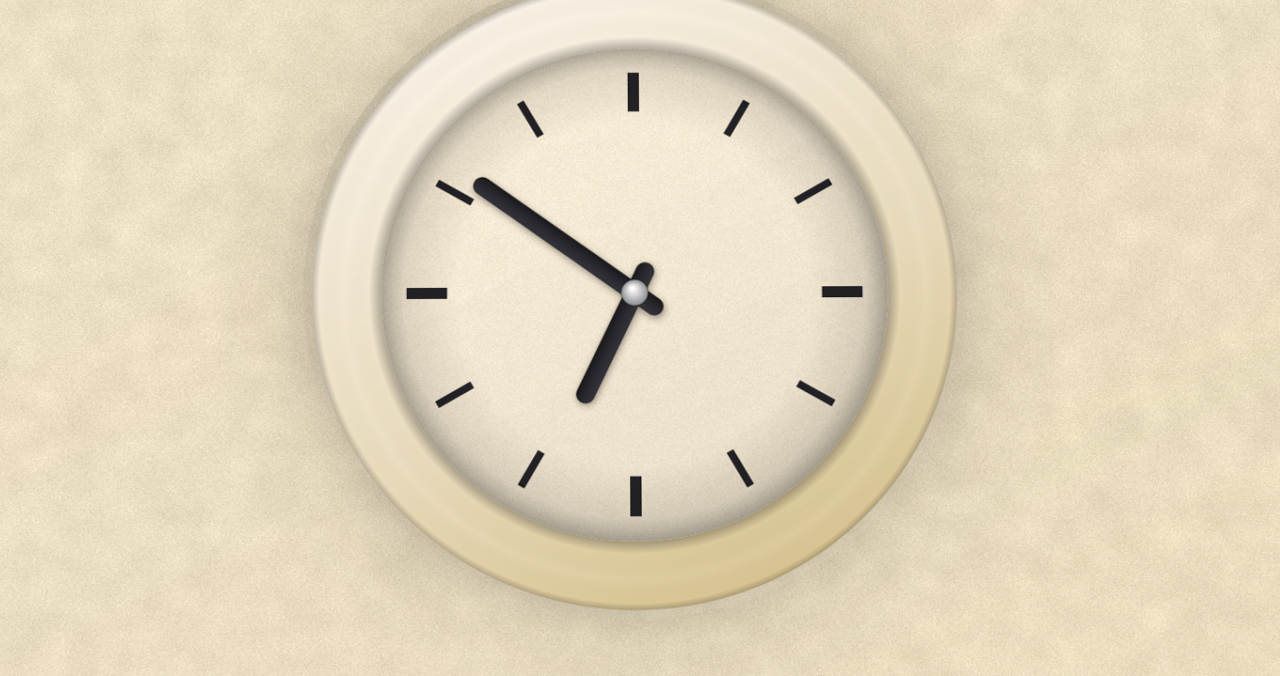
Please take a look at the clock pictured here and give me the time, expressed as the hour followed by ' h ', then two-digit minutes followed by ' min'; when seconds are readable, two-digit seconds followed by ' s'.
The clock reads 6 h 51 min
